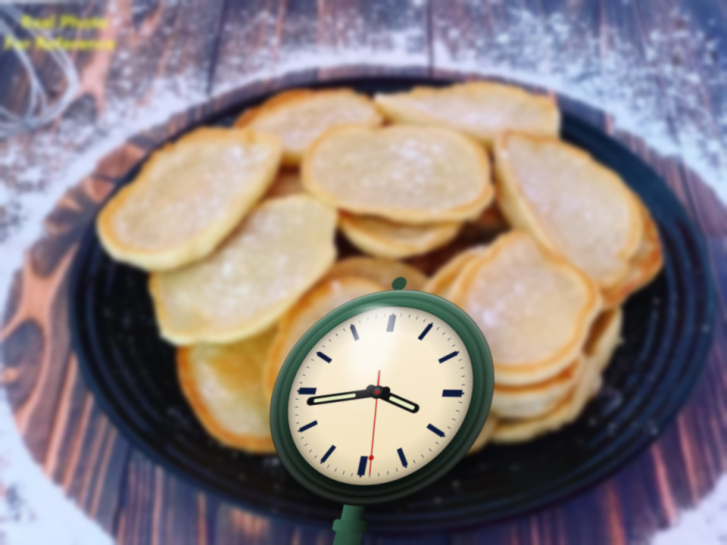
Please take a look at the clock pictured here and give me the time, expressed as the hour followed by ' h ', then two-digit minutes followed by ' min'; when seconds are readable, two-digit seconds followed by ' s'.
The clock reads 3 h 43 min 29 s
